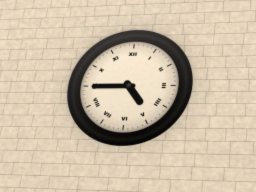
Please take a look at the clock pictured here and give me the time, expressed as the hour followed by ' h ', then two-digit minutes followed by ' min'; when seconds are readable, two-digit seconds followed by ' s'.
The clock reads 4 h 45 min
